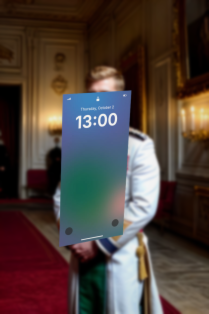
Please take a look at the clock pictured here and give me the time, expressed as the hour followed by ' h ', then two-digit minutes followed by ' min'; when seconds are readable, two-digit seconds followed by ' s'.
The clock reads 13 h 00 min
